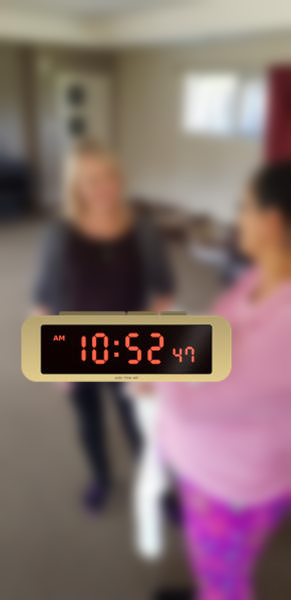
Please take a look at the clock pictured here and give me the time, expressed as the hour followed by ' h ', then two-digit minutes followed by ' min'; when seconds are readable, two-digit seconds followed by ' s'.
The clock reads 10 h 52 min 47 s
